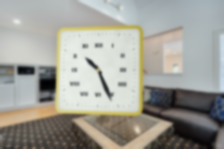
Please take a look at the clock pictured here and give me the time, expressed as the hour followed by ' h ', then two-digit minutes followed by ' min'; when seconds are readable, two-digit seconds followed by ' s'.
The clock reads 10 h 26 min
